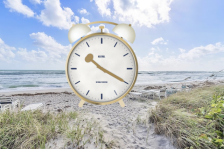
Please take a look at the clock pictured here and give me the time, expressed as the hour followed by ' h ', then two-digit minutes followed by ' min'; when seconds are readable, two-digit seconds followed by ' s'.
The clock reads 10 h 20 min
